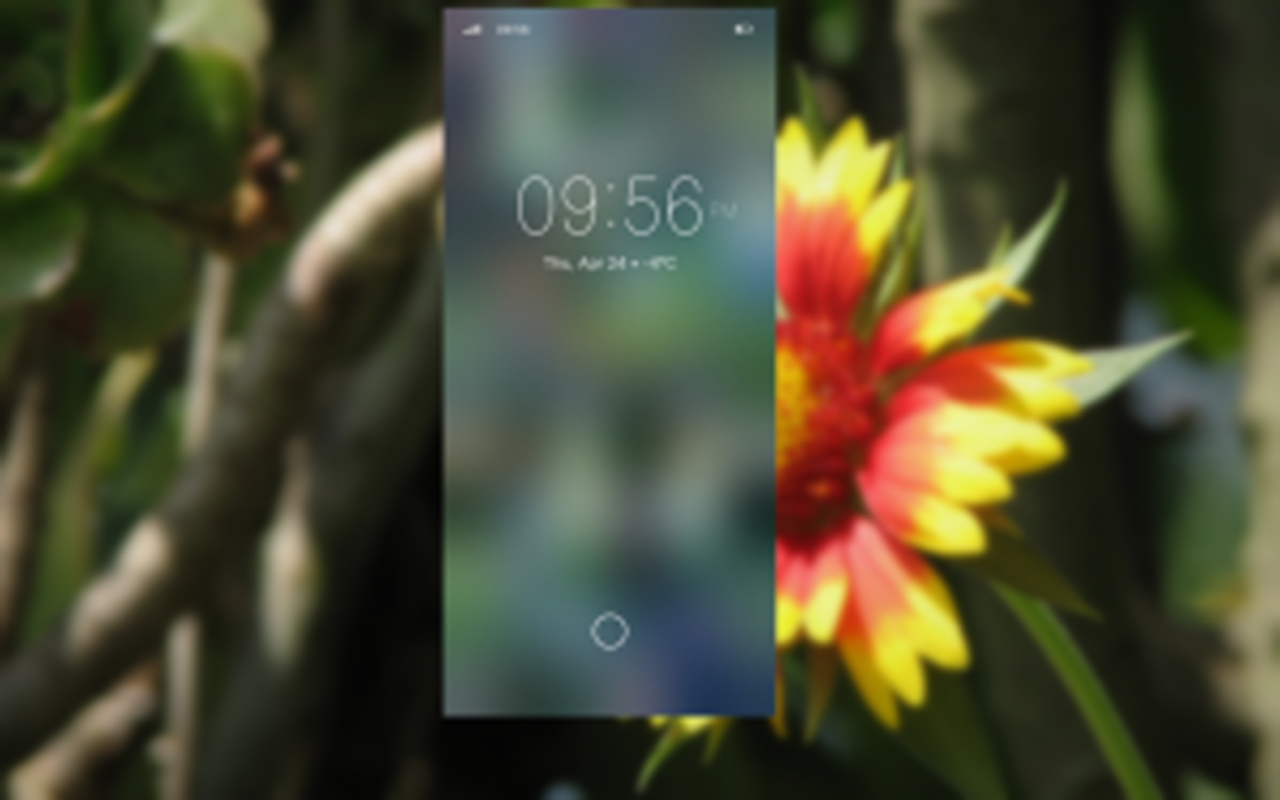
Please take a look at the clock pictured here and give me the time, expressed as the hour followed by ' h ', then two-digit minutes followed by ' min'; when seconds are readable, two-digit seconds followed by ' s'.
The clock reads 9 h 56 min
